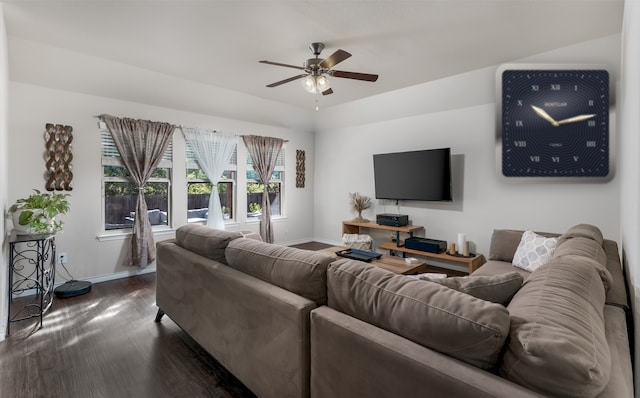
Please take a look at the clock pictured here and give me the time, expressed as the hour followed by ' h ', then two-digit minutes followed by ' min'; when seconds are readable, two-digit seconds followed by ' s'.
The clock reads 10 h 13 min
